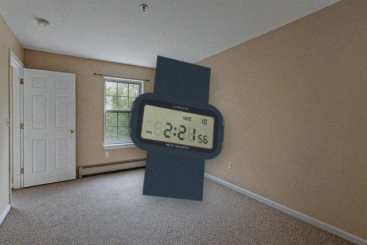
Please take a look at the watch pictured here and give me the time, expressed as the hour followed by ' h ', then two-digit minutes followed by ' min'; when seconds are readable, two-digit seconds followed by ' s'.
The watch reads 2 h 21 min 56 s
